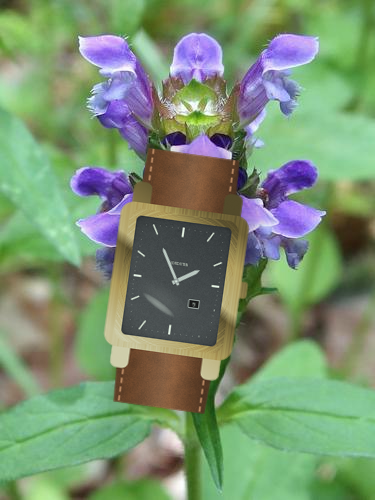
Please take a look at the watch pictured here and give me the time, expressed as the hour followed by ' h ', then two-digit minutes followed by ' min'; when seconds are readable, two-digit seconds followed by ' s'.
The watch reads 1 h 55 min
